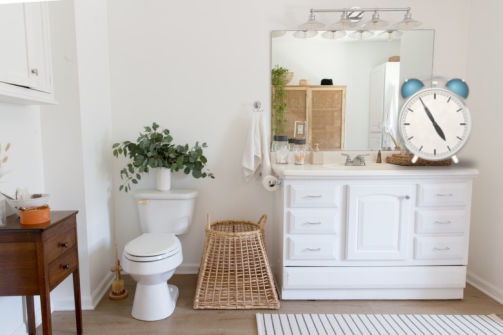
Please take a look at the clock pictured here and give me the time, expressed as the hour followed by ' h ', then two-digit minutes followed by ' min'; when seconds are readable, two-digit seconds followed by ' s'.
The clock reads 4 h 55 min
